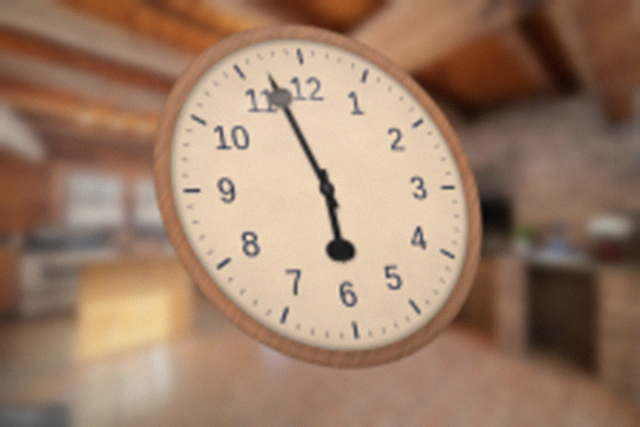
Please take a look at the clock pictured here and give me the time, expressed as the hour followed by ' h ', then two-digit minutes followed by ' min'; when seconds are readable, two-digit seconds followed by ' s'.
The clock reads 5 h 57 min
